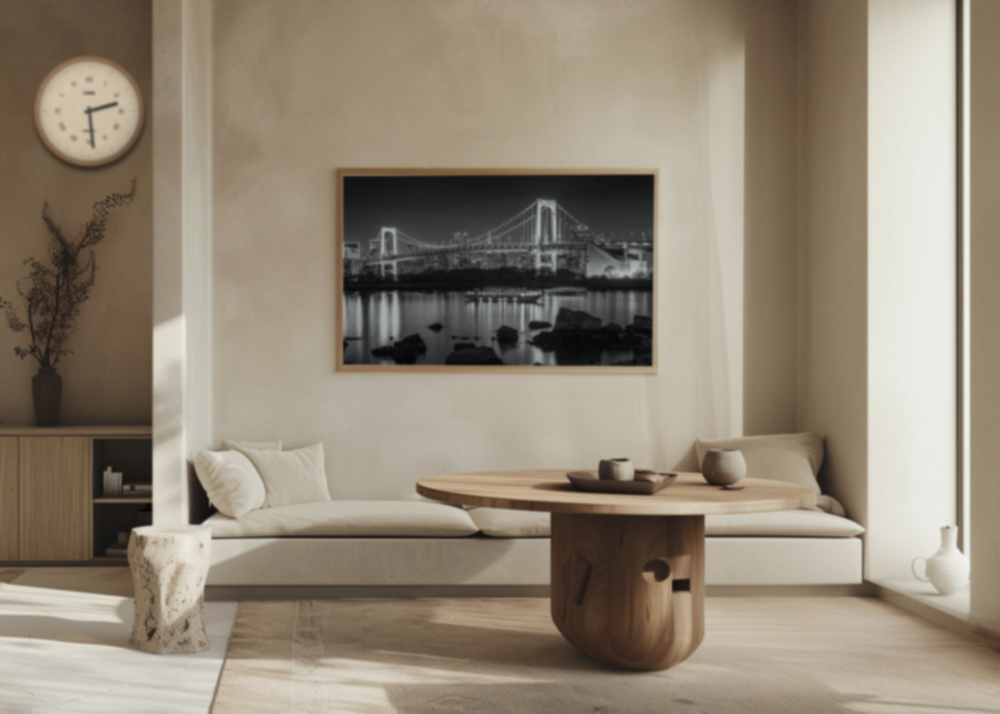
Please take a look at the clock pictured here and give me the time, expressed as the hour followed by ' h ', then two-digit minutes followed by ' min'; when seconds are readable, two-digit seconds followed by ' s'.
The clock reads 2 h 29 min
